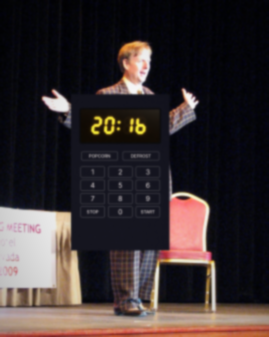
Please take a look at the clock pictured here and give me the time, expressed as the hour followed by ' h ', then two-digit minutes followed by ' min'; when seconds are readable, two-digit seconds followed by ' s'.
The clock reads 20 h 16 min
